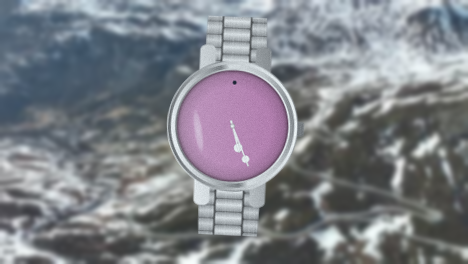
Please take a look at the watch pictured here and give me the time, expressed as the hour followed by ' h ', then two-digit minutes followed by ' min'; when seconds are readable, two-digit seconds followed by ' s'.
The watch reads 5 h 26 min
